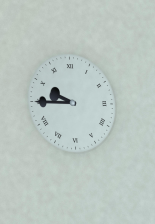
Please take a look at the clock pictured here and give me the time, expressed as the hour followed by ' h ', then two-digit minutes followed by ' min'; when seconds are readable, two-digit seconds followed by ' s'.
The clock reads 9 h 45 min
